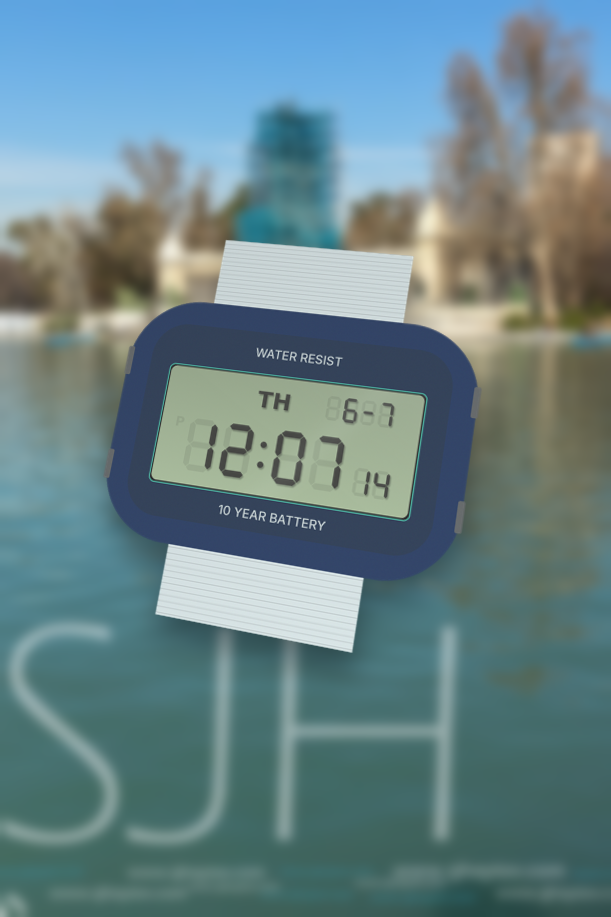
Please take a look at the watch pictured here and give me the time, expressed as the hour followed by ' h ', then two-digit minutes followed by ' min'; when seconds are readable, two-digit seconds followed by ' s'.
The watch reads 12 h 07 min 14 s
